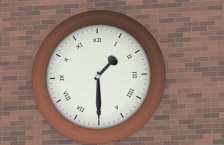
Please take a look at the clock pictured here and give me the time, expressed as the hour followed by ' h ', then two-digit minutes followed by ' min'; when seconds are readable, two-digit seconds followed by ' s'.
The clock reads 1 h 30 min
